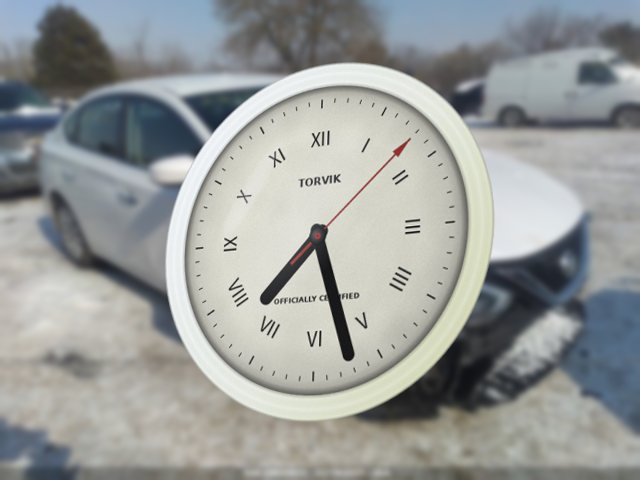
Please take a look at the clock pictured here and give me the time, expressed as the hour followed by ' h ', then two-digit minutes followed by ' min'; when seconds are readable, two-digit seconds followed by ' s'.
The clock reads 7 h 27 min 08 s
